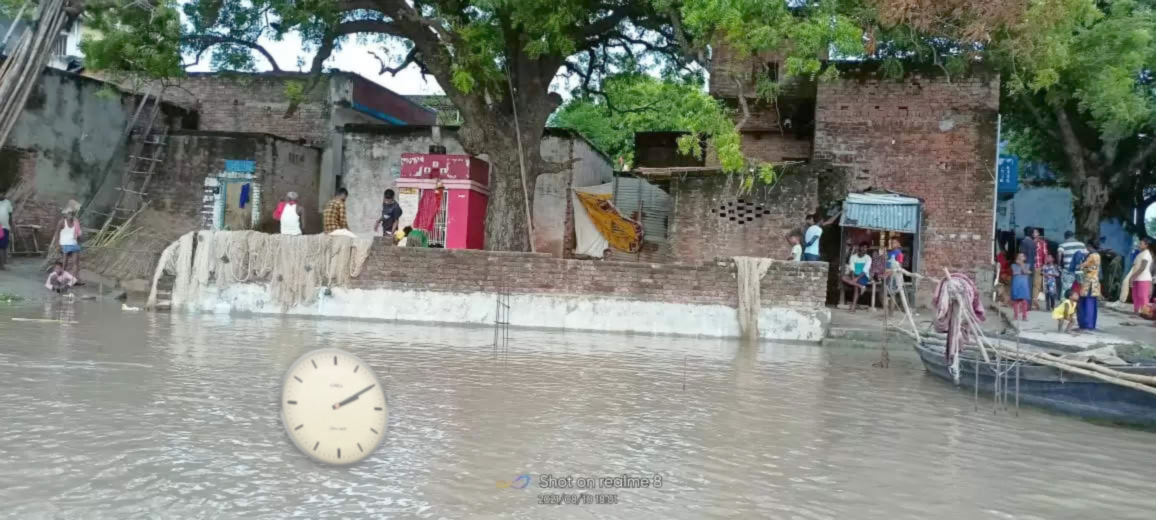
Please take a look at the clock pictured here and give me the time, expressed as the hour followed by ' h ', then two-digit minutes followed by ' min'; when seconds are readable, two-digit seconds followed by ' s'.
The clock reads 2 h 10 min
